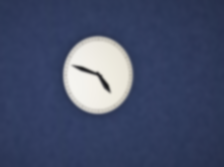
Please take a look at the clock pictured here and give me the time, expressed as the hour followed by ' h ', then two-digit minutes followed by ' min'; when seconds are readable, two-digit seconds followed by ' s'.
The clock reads 4 h 48 min
